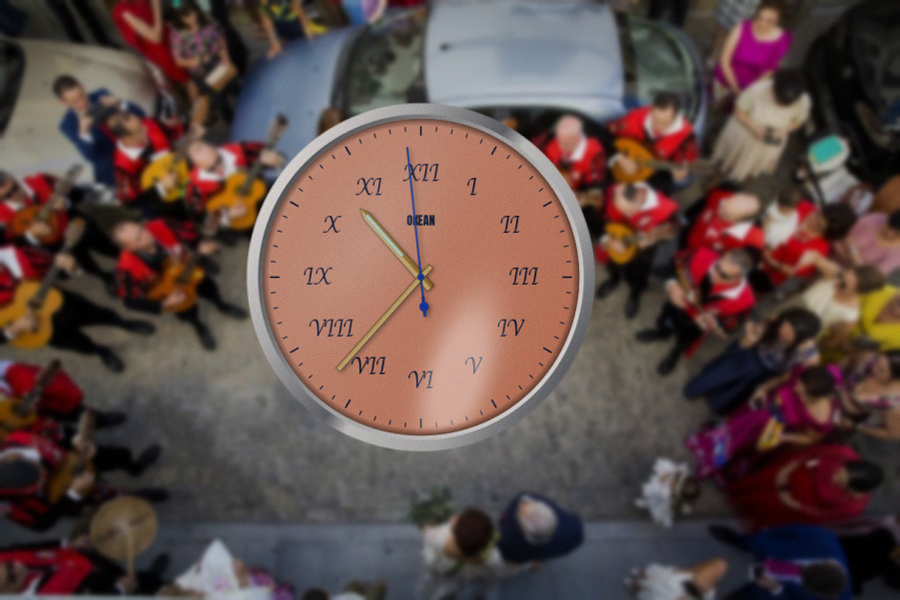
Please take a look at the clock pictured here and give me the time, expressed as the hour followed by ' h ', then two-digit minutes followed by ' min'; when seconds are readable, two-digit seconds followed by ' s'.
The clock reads 10 h 36 min 59 s
